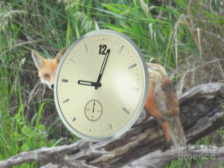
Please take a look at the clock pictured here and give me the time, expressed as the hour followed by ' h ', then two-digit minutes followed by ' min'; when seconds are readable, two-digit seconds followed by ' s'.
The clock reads 9 h 02 min
